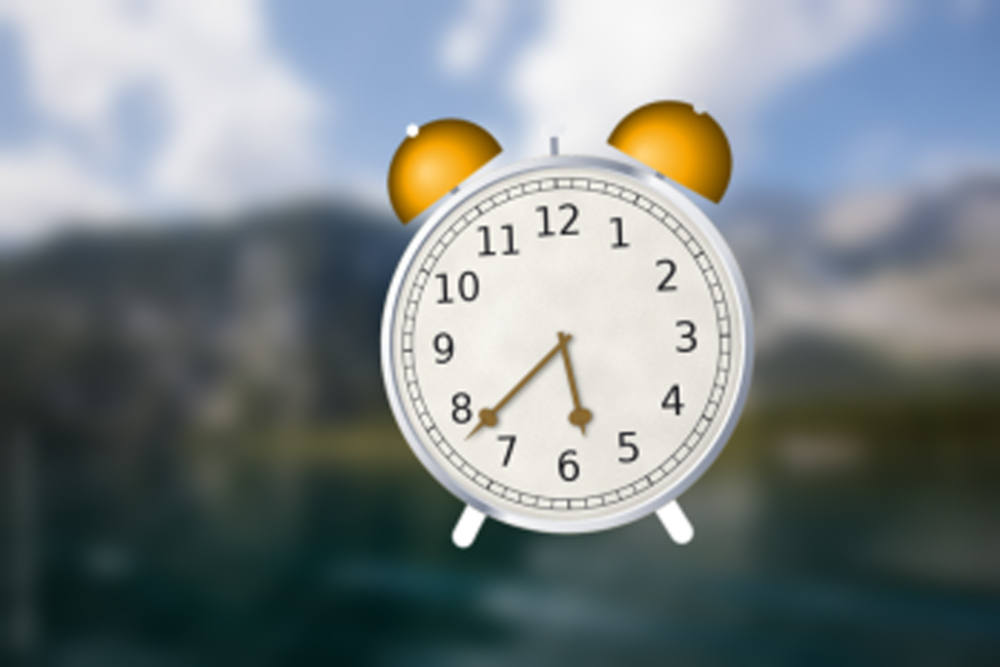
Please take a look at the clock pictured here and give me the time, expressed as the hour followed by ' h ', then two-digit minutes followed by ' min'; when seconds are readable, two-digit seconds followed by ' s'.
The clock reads 5 h 38 min
